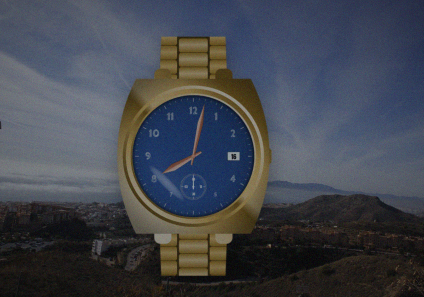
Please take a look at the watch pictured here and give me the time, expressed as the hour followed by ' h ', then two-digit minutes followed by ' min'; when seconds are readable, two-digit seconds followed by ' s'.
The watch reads 8 h 02 min
